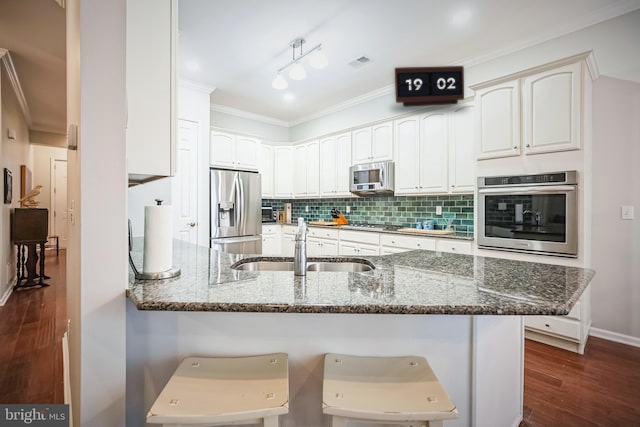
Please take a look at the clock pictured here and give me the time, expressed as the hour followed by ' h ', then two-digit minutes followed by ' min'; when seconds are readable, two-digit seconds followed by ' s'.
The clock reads 19 h 02 min
